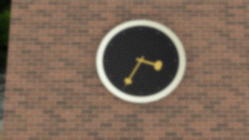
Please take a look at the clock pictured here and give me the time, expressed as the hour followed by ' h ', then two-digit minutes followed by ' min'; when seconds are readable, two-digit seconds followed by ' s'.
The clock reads 3 h 35 min
